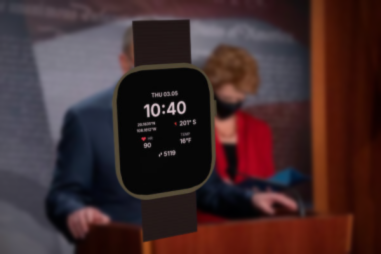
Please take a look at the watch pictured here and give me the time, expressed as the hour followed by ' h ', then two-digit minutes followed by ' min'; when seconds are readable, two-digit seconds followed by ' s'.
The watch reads 10 h 40 min
